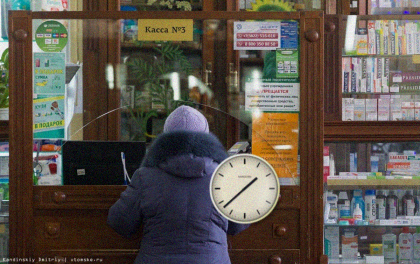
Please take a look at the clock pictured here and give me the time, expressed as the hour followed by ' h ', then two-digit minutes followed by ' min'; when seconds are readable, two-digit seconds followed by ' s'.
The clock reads 1 h 38 min
